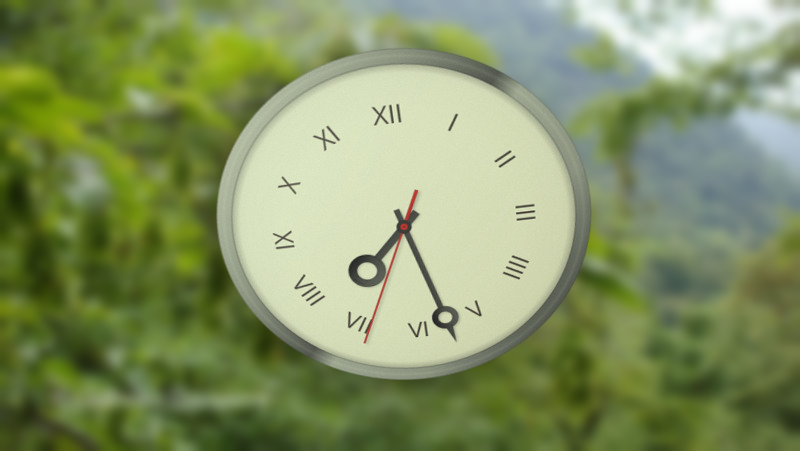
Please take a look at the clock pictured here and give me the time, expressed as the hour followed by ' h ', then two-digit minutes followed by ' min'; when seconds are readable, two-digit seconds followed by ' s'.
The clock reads 7 h 27 min 34 s
